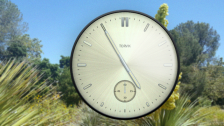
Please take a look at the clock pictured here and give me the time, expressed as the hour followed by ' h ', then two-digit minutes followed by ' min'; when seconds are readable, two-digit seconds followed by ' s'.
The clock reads 4 h 55 min
